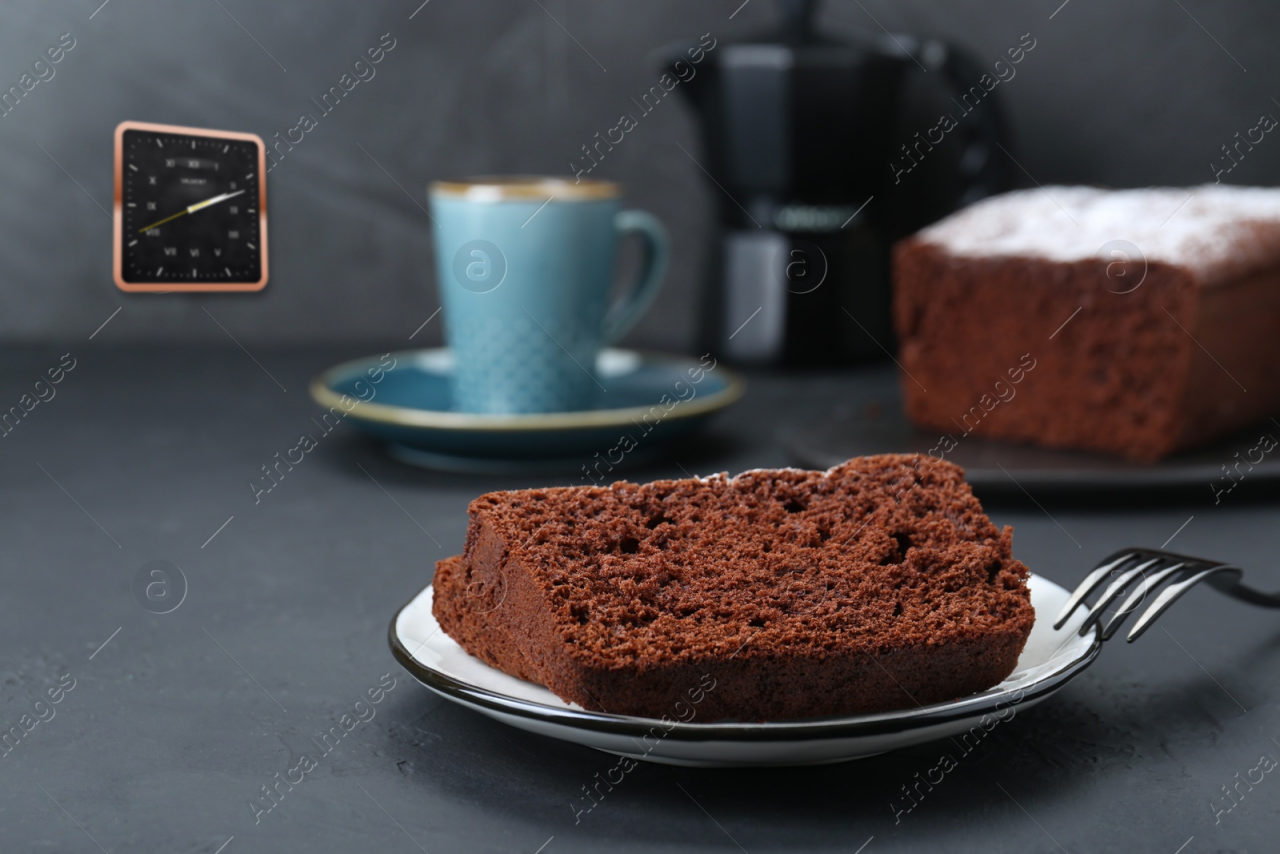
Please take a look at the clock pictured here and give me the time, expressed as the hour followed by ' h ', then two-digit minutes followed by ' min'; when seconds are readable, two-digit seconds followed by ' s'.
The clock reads 2 h 11 min 41 s
